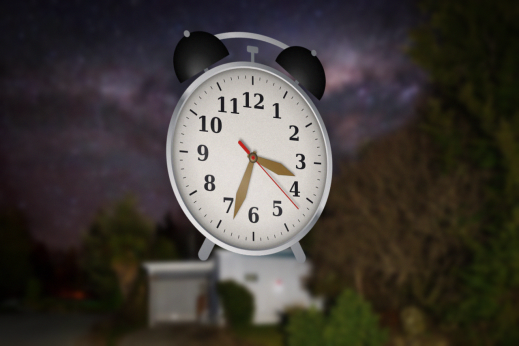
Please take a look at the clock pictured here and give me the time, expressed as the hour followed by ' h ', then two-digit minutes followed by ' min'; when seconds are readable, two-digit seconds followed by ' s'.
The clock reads 3 h 33 min 22 s
